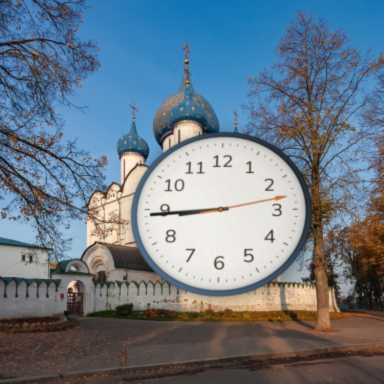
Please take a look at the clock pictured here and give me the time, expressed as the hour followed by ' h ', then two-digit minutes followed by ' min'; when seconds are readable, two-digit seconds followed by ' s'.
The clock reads 8 h 44 min 13 s
